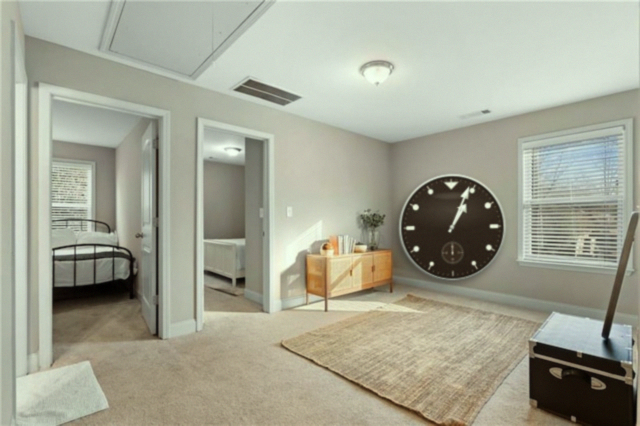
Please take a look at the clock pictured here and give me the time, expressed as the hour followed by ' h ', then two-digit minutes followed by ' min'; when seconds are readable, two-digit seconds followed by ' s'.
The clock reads 1 h 04 min
